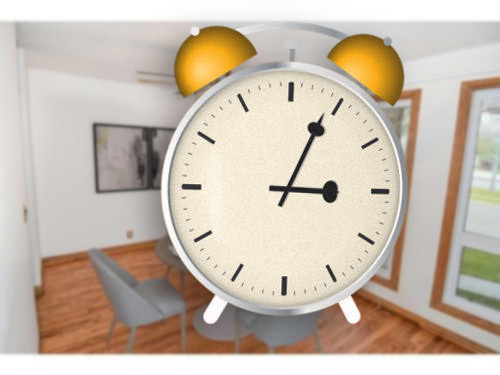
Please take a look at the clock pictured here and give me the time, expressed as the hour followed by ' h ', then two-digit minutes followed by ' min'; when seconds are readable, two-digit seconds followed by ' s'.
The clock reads 3 h 04 min
